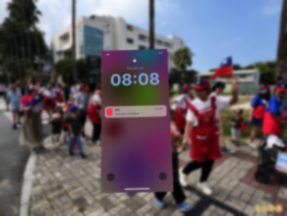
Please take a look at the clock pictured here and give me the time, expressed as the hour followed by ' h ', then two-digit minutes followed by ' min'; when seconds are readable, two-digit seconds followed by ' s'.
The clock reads 8 h 08 min
